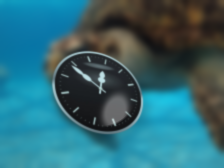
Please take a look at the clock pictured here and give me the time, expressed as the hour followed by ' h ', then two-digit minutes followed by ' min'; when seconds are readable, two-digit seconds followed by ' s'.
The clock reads 12 h 54 min
